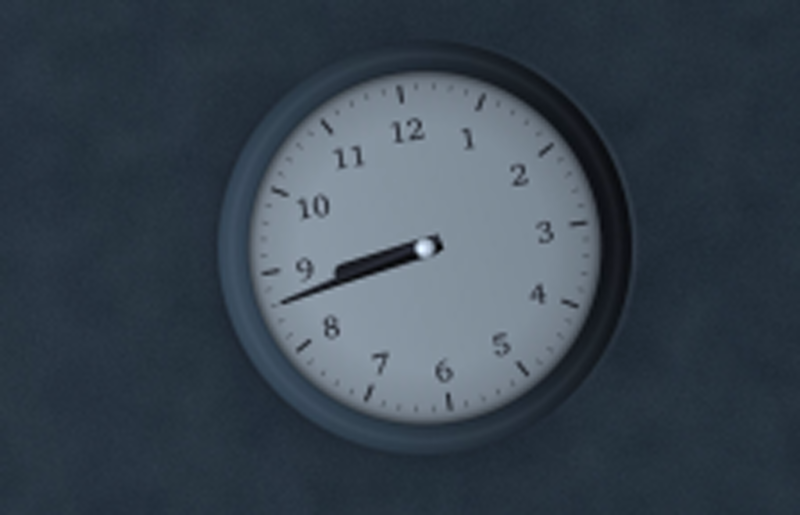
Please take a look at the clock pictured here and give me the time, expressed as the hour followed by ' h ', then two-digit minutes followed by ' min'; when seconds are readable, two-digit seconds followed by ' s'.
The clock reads 8 h 43 min
